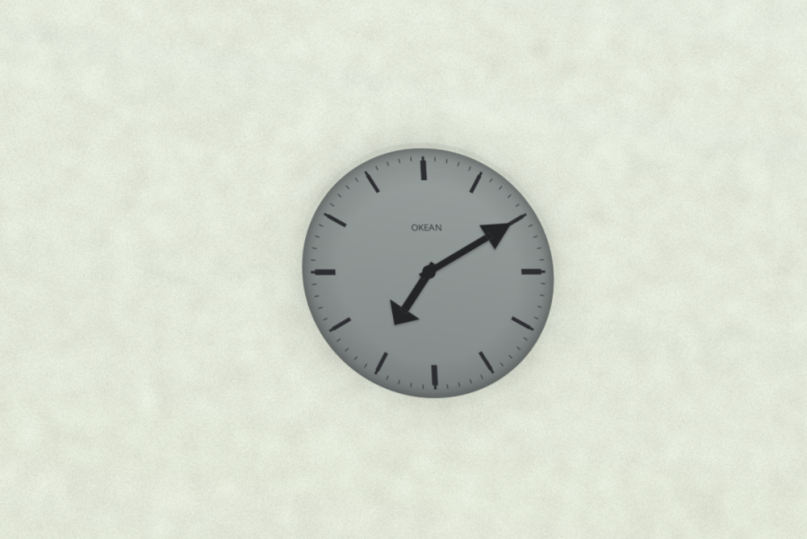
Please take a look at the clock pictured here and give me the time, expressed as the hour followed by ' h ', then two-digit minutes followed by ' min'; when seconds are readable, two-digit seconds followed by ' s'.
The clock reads 7 h 10 min
